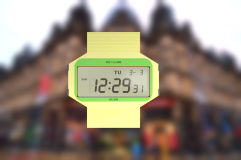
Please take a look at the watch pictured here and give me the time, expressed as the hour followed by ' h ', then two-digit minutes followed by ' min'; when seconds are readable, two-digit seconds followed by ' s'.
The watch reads 12 h 29 min 31 s
